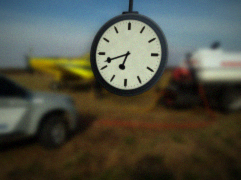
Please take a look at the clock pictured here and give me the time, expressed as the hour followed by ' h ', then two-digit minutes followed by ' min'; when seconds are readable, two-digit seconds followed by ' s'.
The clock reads 6 h 42 min
